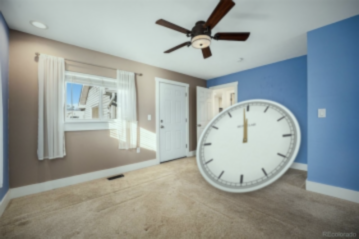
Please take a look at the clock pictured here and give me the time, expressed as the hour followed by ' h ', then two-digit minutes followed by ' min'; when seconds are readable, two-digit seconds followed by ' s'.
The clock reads 11 h 59 min
